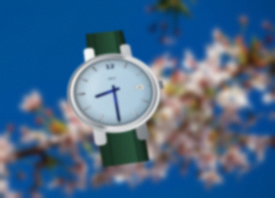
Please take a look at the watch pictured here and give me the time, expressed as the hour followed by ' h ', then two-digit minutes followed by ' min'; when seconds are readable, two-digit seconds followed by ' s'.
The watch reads 8 h 30 min
